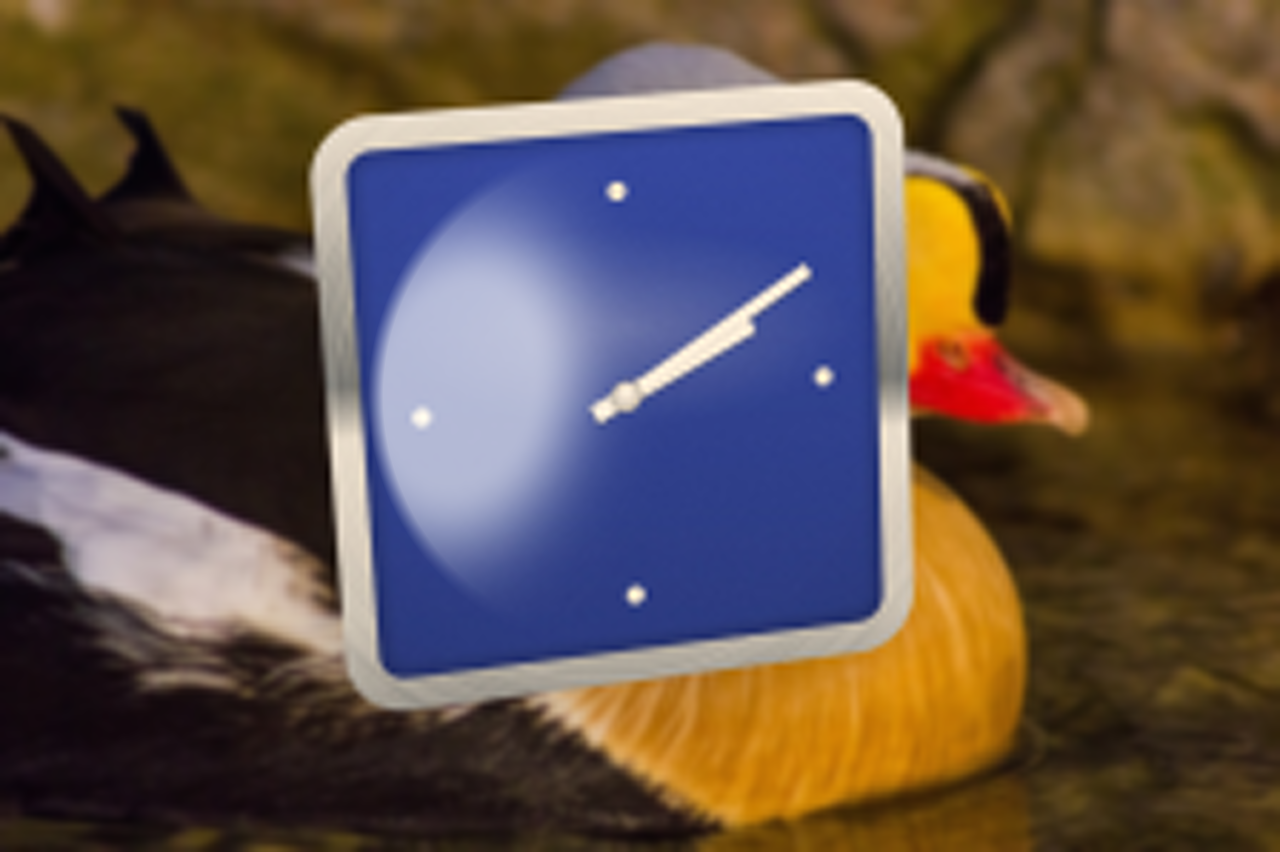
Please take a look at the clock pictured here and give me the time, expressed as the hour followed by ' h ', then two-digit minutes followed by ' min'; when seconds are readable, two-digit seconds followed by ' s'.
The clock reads 2 h 10 min
